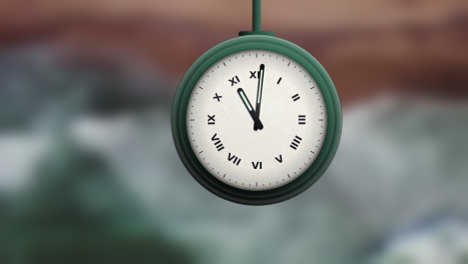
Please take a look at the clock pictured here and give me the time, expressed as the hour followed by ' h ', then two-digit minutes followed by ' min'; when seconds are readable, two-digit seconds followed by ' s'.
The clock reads 11 h 01 min
